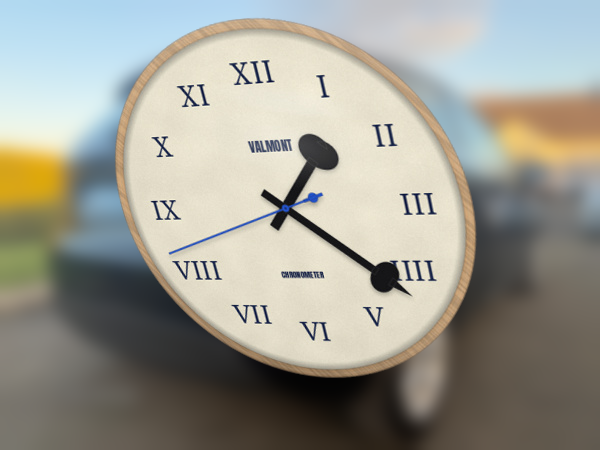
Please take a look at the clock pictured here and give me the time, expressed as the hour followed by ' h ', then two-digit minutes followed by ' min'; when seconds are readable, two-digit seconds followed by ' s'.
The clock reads 1 h 21 min 42 s
